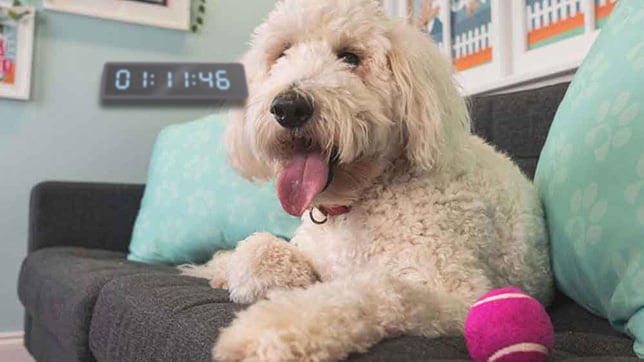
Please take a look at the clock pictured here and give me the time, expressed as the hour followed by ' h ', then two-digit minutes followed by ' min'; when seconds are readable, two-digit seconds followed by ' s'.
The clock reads 1 h 11 min 46 s
